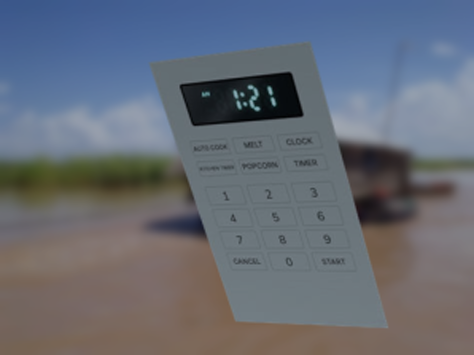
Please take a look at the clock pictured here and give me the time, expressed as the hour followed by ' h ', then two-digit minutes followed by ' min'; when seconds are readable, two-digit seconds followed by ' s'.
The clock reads 1 h 21 min
